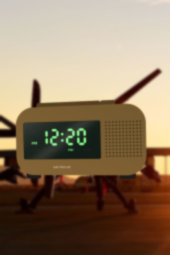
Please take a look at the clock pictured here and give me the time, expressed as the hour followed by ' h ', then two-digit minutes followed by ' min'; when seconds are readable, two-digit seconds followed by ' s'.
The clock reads 12 h 20 min
